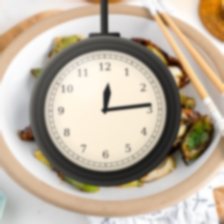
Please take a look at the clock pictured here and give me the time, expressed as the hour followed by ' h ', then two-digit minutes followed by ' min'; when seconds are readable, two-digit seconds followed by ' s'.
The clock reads 12 h 14 min
